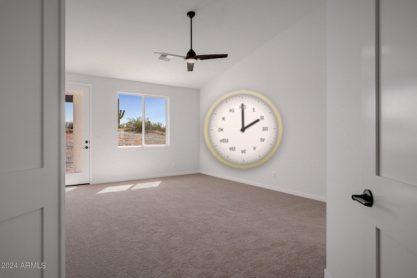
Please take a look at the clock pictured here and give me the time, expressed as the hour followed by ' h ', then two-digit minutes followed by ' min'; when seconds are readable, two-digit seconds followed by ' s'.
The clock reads 2 h 00 min
